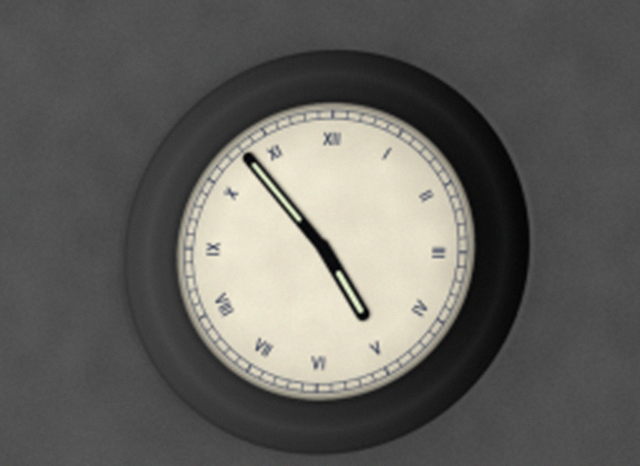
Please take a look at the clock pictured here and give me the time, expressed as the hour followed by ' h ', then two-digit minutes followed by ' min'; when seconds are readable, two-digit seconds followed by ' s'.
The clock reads 4 h 53 min
